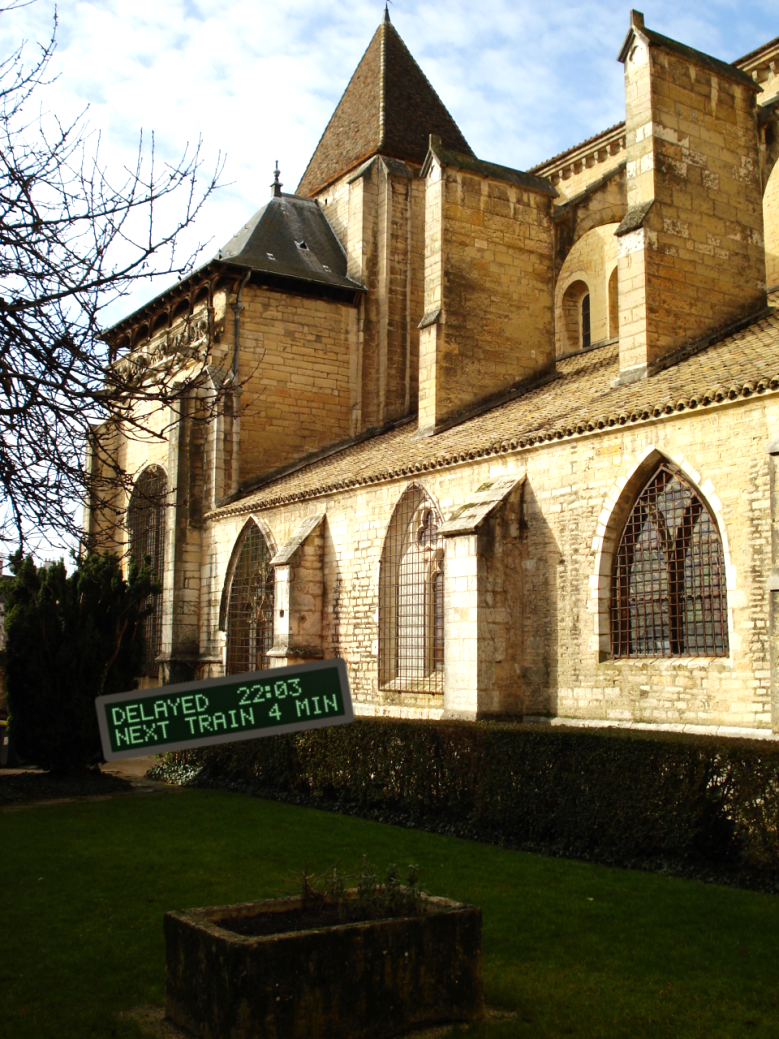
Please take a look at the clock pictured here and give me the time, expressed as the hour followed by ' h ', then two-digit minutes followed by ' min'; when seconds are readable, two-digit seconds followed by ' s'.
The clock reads 22 h 03 min
